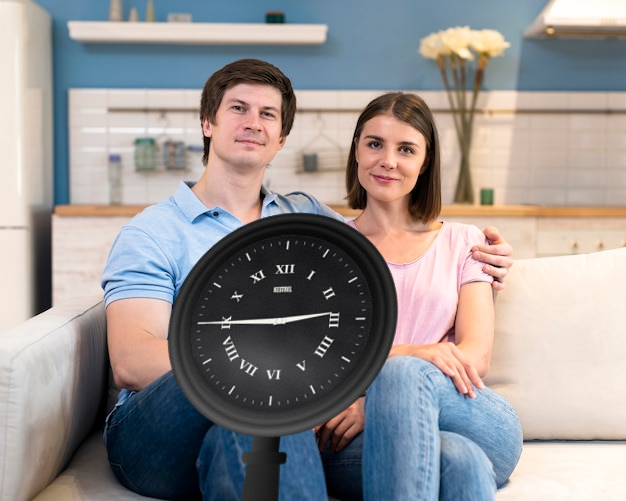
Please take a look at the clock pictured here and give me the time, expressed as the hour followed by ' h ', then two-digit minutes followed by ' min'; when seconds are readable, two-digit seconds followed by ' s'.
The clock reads 2 h 45 min
